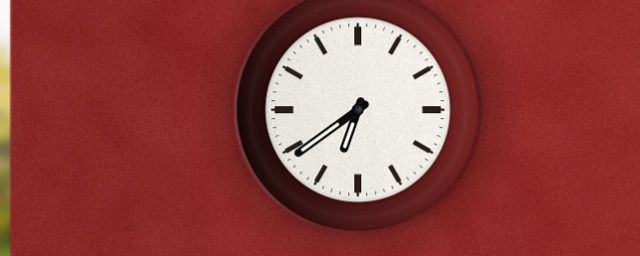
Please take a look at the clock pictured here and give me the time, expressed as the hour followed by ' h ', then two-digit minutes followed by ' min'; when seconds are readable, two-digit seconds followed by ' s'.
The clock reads 6 h 39 min
